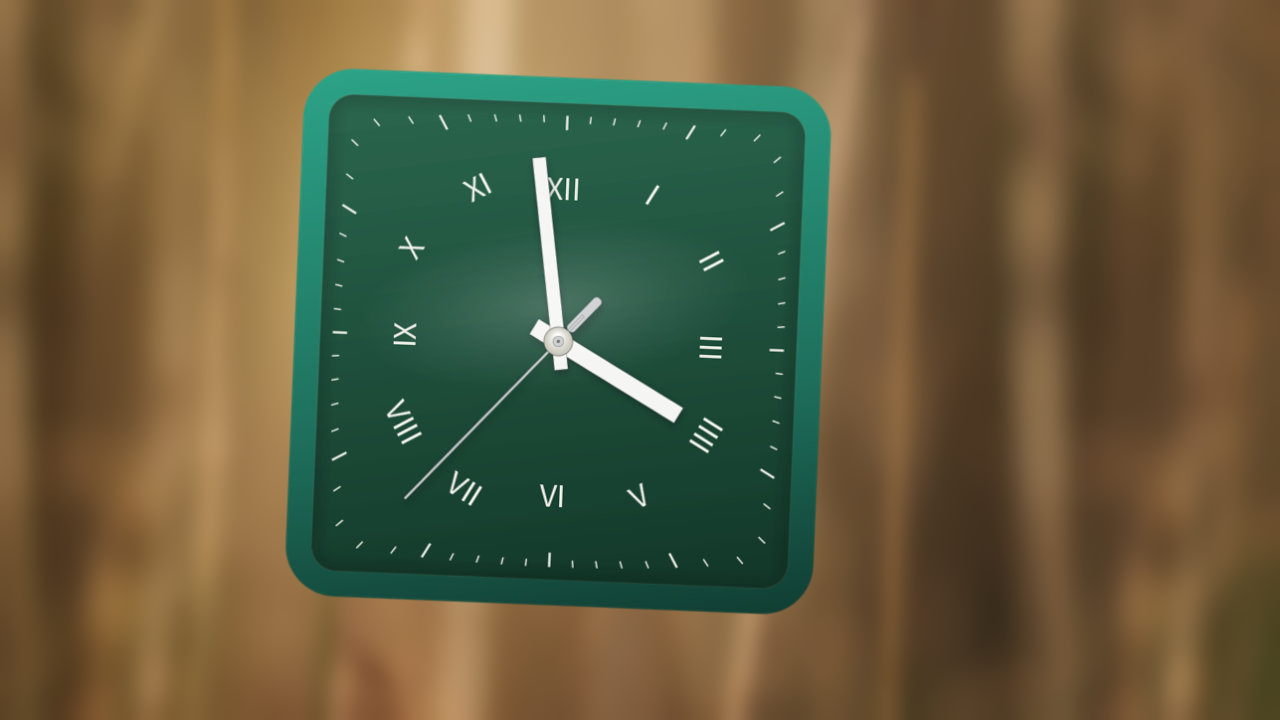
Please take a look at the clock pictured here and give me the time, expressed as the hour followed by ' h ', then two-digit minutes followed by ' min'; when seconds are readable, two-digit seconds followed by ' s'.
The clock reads 3 h 58 min 37 s
